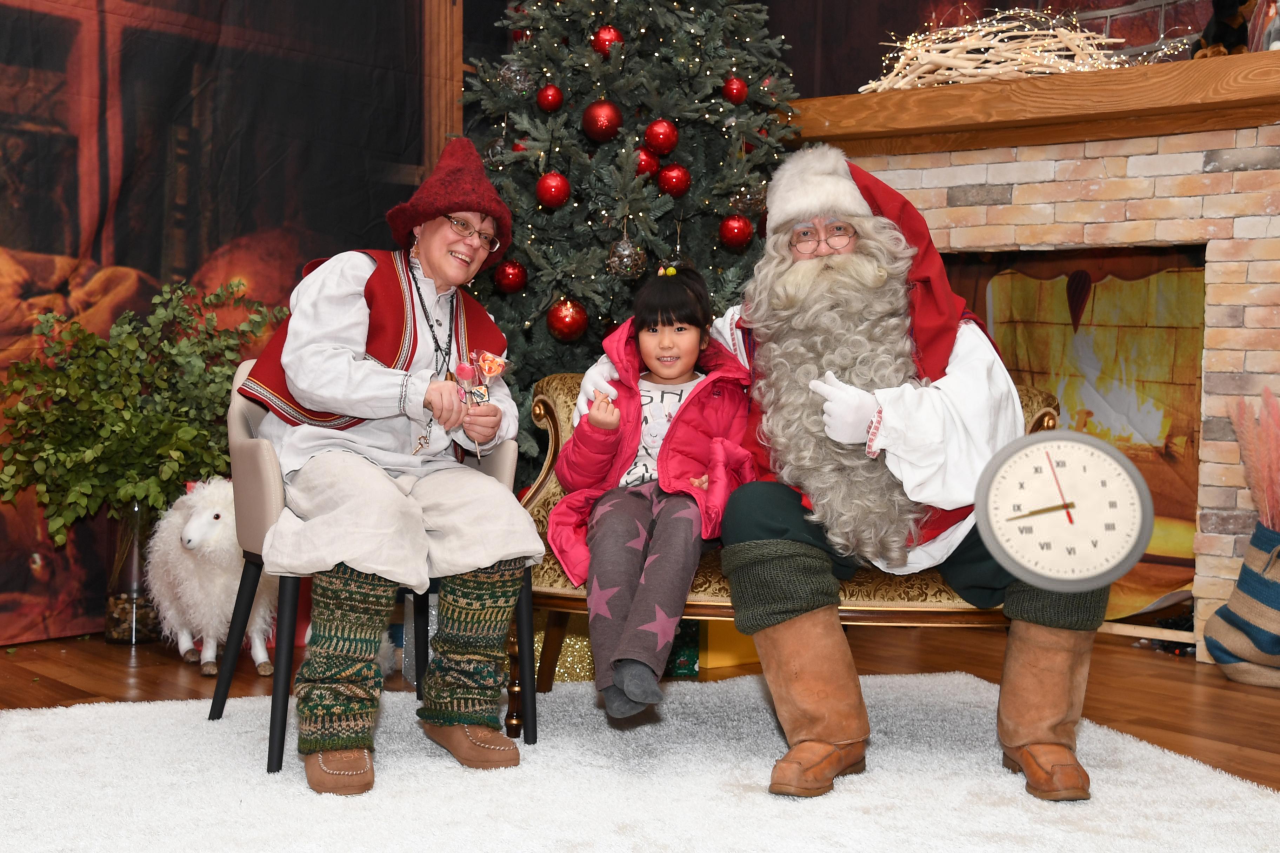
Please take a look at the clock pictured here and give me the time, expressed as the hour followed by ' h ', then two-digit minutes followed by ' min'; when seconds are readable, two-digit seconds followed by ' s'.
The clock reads 8 h 42 min 58 s
